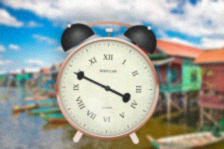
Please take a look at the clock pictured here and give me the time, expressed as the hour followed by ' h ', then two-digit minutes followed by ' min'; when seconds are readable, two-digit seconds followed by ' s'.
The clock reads 3 h 49 min
